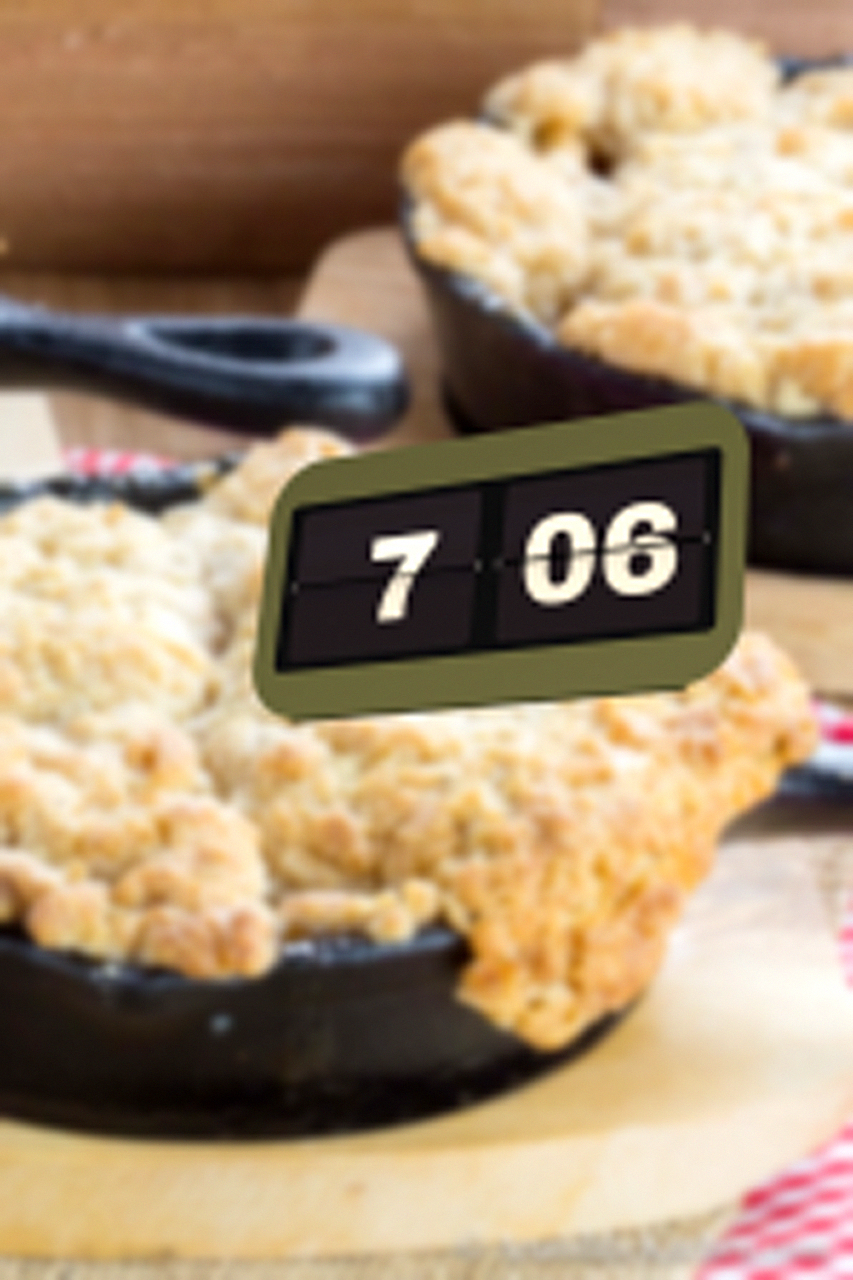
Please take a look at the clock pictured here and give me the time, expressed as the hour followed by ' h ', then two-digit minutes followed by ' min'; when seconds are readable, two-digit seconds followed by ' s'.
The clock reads 7 h 06 min
